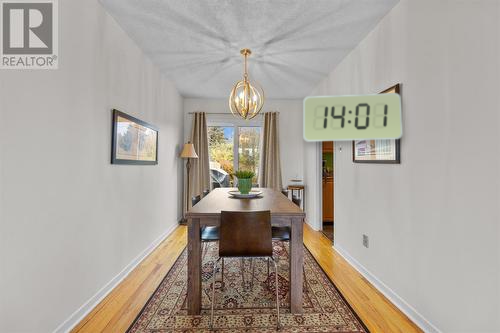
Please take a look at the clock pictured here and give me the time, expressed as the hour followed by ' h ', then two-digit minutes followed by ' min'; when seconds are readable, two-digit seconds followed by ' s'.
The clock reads 14 h 01 min
